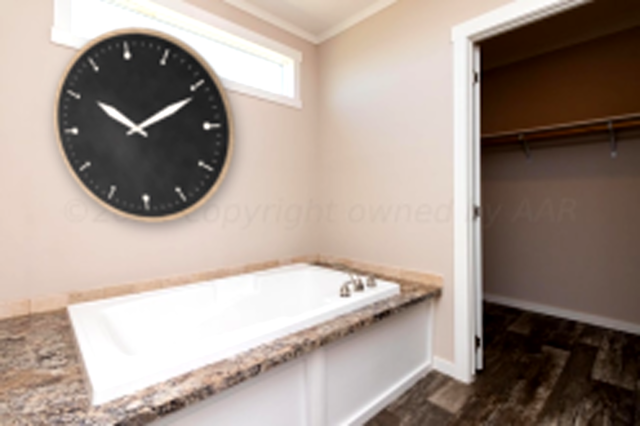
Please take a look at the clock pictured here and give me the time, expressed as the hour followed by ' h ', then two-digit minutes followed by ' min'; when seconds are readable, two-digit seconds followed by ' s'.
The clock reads 10 h 11 min
